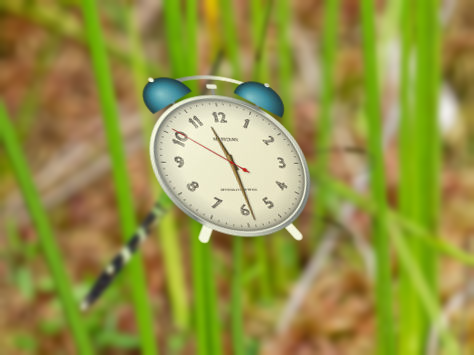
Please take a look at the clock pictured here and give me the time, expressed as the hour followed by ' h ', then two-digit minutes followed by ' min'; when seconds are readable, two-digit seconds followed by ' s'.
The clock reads 11 h 28 min 51 s
